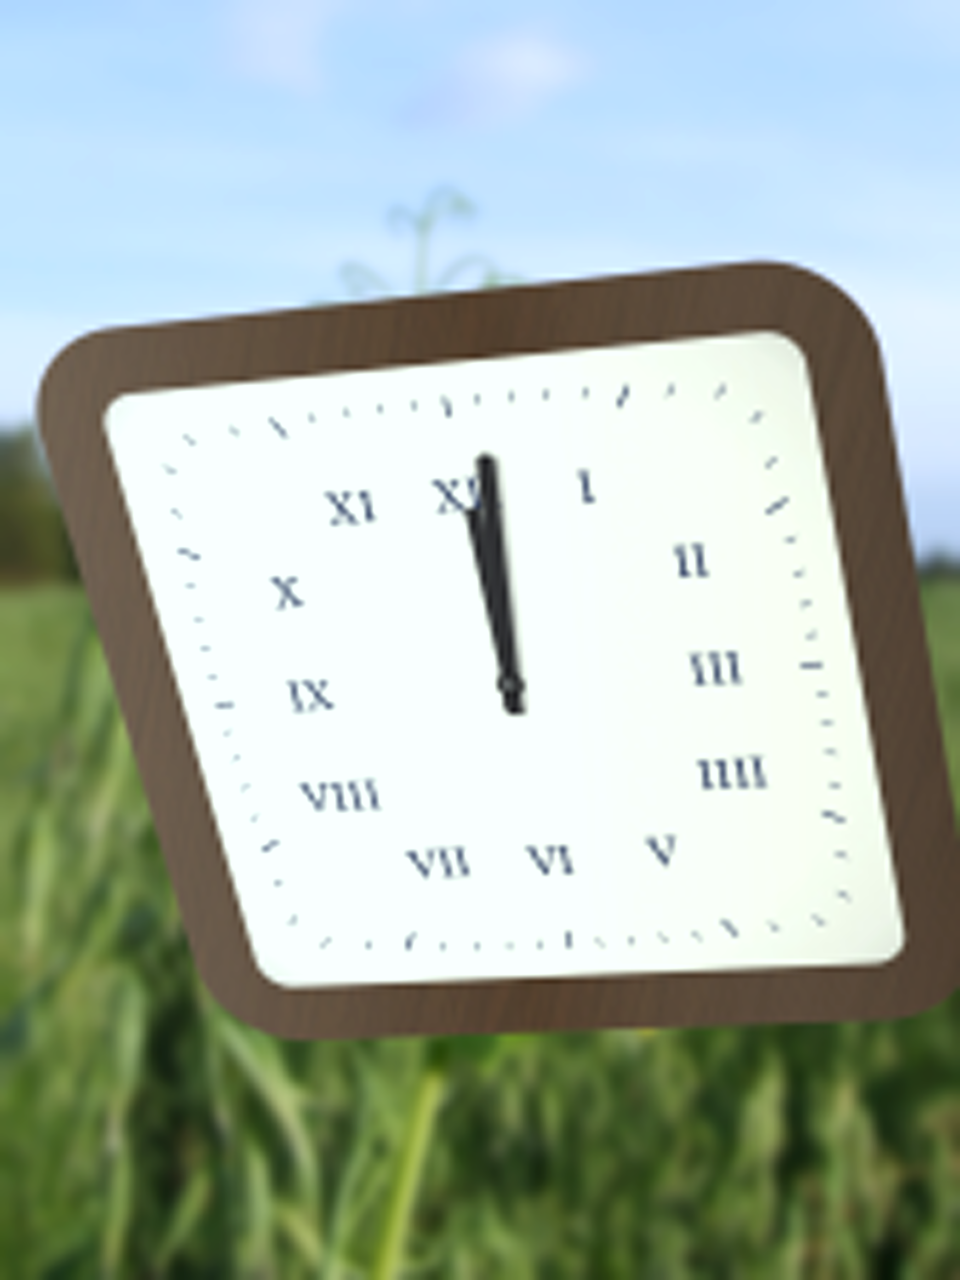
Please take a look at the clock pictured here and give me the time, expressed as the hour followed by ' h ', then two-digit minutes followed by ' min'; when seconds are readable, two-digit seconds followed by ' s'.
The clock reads 12 h 01 min
